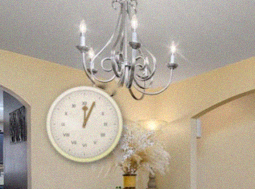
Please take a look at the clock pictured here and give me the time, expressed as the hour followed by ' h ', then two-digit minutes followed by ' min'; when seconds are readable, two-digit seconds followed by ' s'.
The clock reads 12 h 04 min
